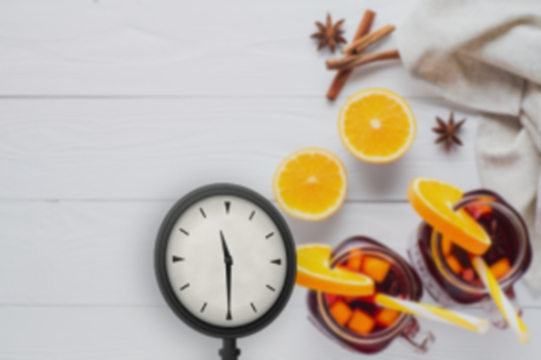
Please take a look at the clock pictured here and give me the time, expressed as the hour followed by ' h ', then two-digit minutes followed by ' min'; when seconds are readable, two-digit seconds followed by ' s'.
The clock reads 11 h 30 min
